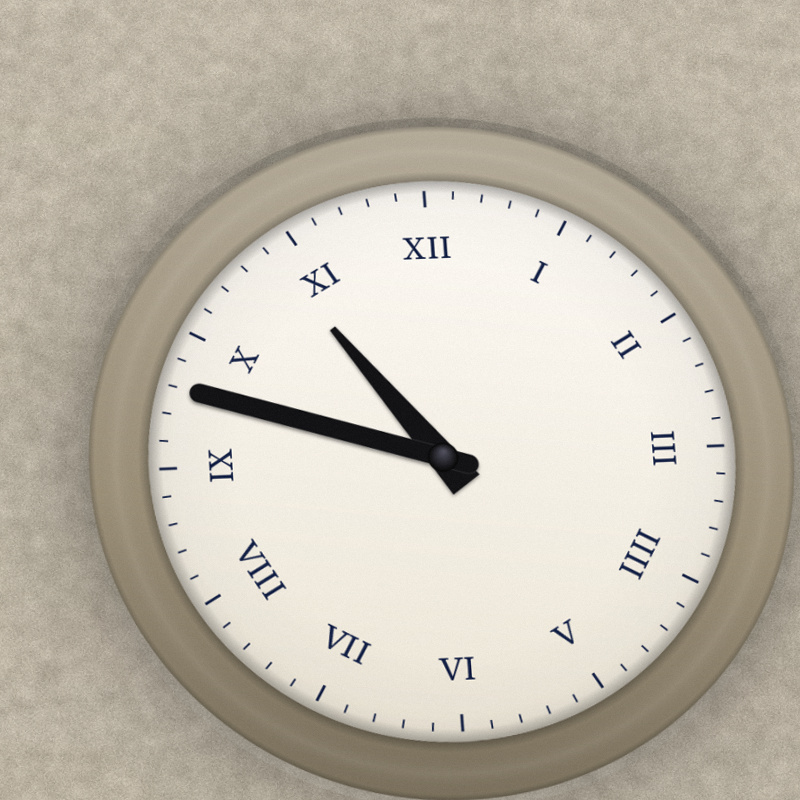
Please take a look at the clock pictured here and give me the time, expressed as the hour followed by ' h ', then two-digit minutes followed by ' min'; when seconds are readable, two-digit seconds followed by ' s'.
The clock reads 10 h 48 min
